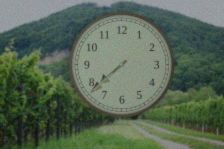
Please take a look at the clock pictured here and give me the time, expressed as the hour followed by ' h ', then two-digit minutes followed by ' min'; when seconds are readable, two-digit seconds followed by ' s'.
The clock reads 7 h 38 min
